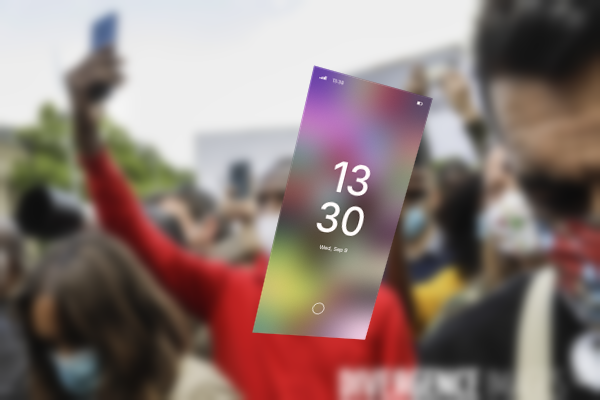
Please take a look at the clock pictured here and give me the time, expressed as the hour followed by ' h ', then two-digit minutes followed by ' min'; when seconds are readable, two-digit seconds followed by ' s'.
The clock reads 13 h 30 min
